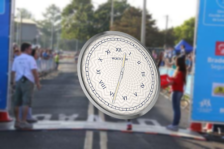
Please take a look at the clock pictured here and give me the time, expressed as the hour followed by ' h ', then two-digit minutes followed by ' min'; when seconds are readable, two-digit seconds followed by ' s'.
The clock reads 12 h 34 min
